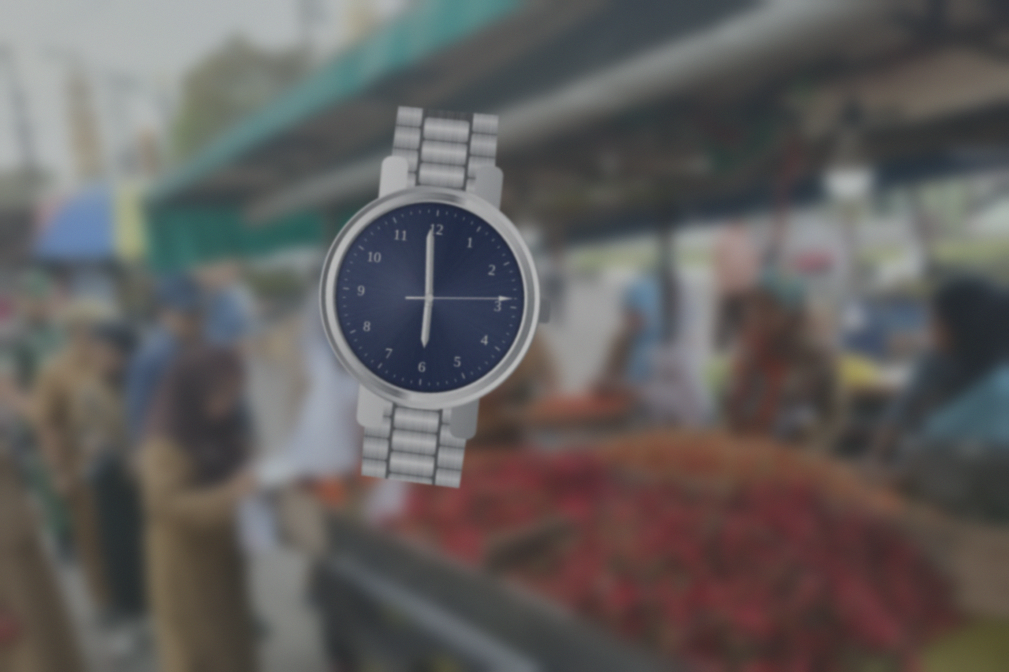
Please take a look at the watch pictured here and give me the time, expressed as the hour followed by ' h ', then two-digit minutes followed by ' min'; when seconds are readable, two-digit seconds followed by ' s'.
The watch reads 5 h 59 min 14 s
